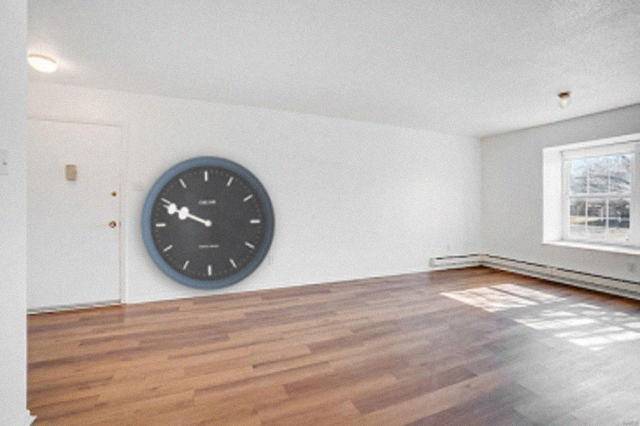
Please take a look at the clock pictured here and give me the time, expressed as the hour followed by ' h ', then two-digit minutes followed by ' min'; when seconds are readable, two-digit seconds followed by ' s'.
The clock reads 9 h 49 min
